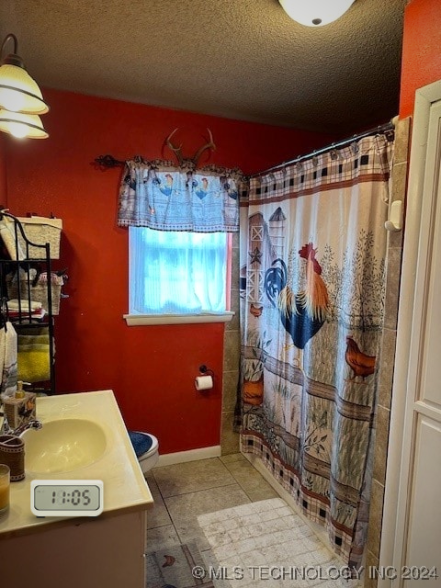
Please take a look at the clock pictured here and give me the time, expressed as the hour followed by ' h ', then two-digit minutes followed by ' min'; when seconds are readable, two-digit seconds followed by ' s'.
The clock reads 11 h 05 min
